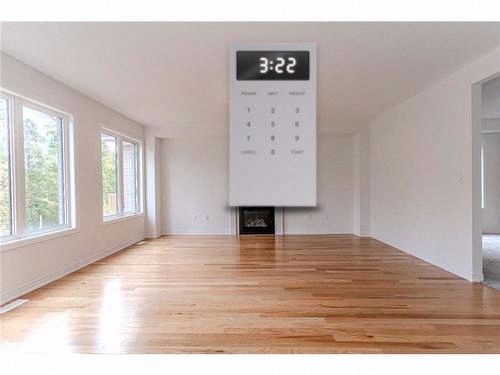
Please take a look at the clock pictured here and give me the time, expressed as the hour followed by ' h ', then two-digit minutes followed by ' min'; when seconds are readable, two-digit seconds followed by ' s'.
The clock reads 3 h 22 min
